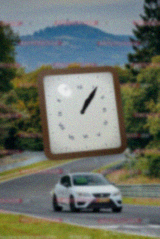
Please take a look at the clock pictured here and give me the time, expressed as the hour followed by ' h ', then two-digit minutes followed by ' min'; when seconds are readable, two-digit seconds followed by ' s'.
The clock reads 1 h 06 min
